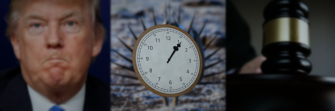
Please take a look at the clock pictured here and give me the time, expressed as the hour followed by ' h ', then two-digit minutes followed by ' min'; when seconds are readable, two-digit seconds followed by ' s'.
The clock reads 1 h 06 min
